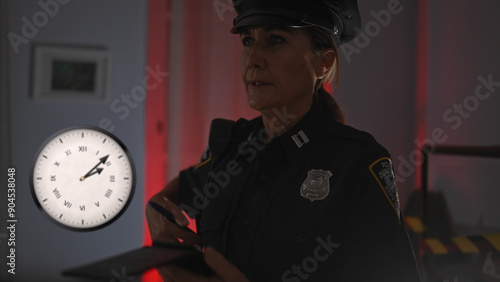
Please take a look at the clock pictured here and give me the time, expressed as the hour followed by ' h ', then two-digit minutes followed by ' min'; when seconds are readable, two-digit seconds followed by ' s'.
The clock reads 2 h 08 min
